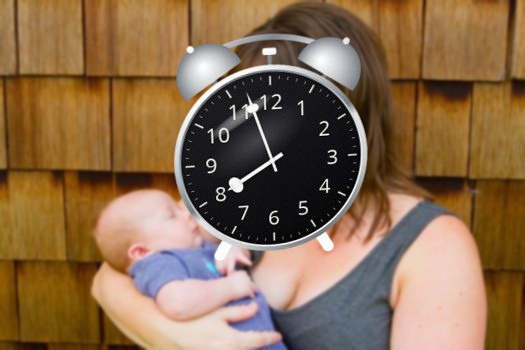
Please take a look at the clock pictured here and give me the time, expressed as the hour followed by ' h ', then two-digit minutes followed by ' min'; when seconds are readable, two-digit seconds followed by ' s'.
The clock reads 7 h 57 min
